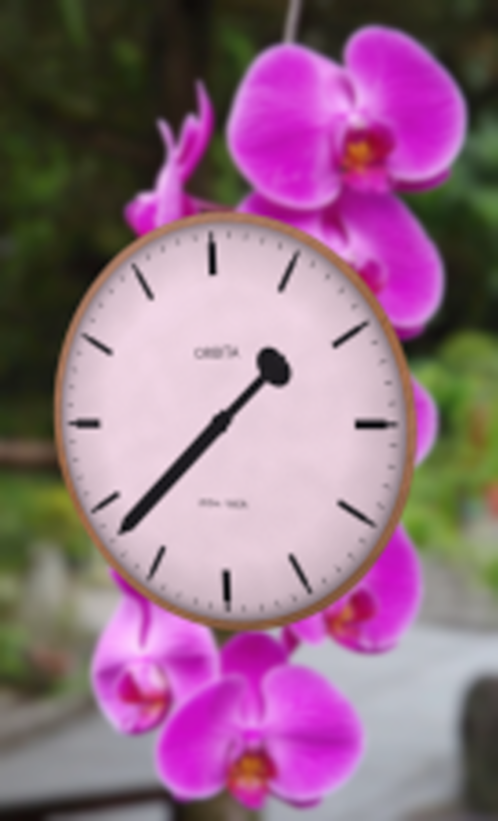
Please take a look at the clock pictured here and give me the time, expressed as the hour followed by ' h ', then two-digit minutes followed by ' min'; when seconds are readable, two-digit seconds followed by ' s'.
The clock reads 1 h 38 min
